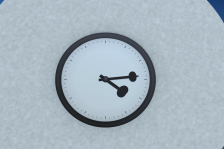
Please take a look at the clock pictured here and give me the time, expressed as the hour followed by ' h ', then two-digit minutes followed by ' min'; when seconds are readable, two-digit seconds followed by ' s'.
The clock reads 4 h 14 min
